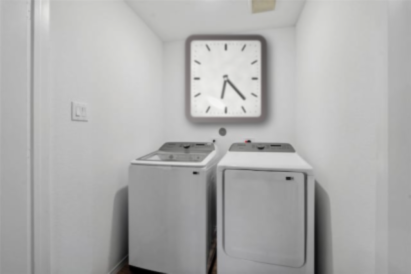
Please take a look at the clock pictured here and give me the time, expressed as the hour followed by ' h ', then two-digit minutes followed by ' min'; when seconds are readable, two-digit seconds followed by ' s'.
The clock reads 6 h 23 min
